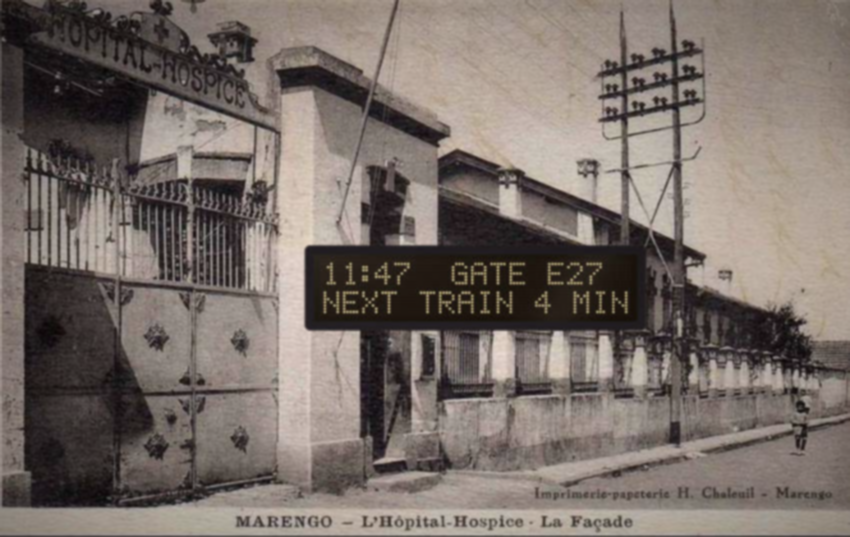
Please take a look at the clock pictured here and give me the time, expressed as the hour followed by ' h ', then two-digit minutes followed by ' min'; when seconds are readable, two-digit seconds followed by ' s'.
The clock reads 11 h 47 min
